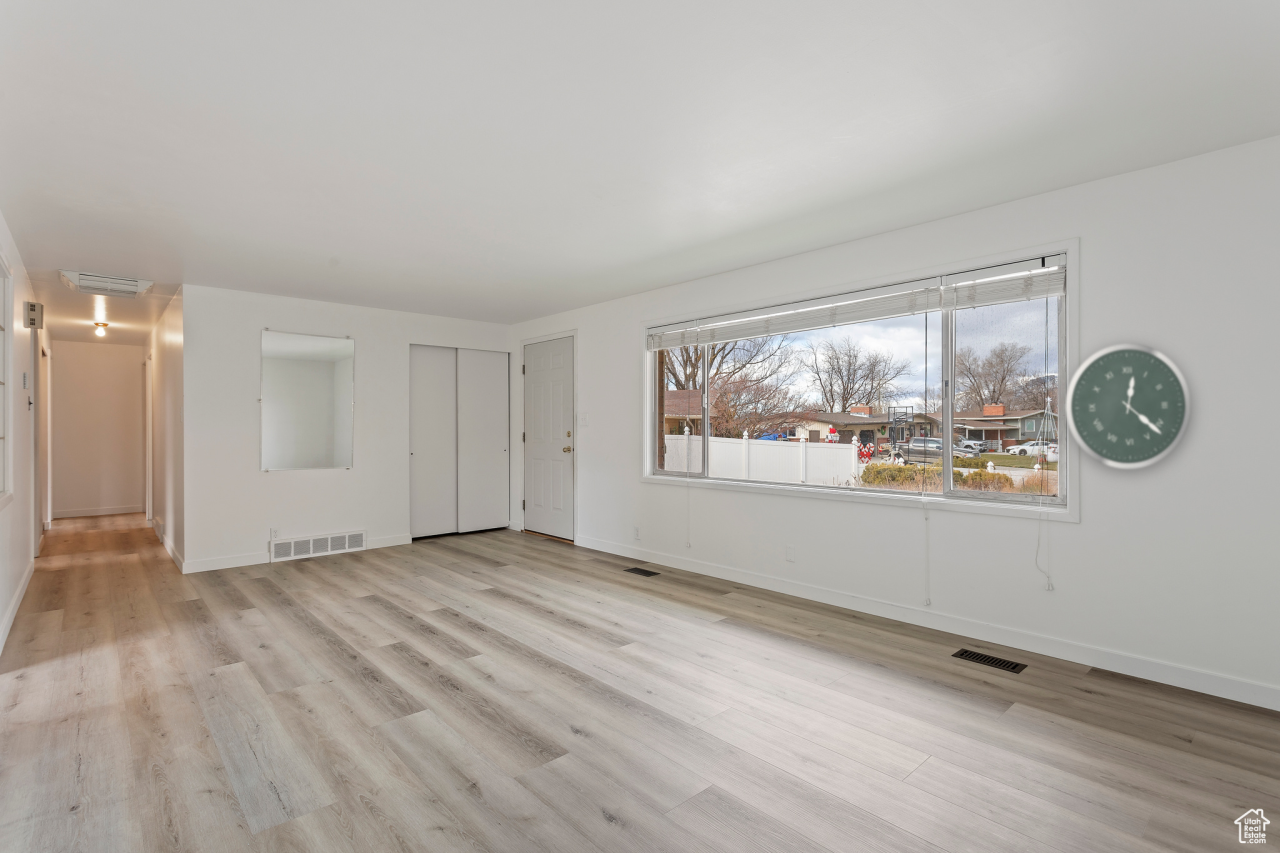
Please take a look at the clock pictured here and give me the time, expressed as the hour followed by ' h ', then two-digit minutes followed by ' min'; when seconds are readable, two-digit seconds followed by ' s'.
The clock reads 12 h 22 min
